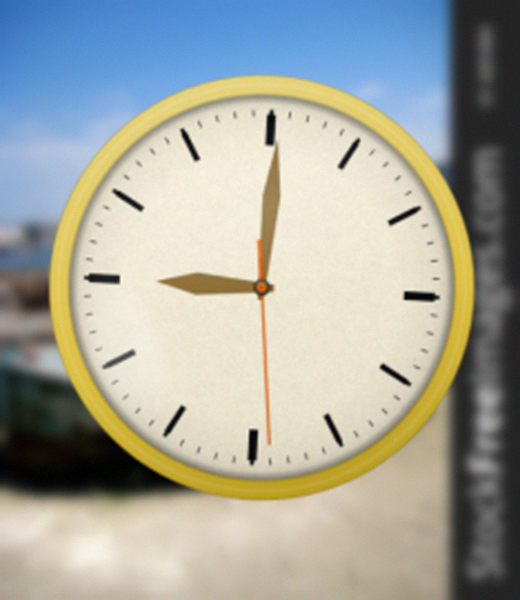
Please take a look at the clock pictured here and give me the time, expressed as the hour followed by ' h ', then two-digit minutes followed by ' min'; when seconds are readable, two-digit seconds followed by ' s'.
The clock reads 9 h 00 min 29 s
